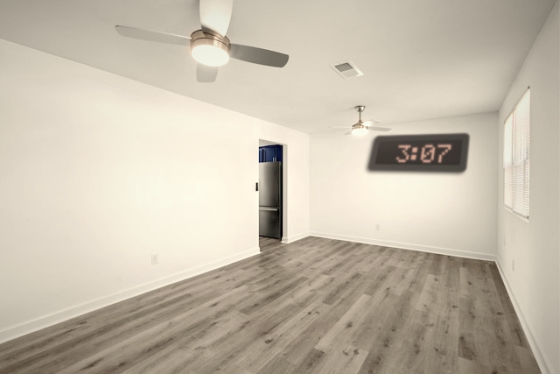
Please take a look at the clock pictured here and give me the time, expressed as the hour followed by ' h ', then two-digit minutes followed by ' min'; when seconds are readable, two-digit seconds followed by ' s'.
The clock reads 3 h 07 min
